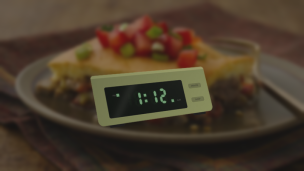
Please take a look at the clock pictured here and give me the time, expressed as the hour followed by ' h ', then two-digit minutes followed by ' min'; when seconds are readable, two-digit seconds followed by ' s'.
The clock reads 1 h 12 min
